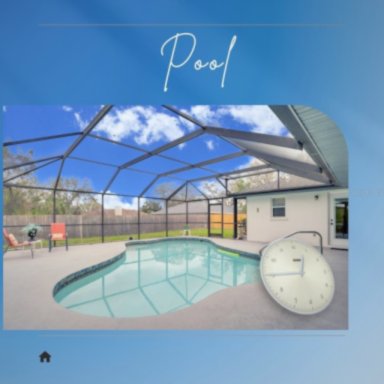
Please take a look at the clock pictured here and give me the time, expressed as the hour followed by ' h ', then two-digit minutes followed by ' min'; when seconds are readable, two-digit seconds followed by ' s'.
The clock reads 12 h 45 min
